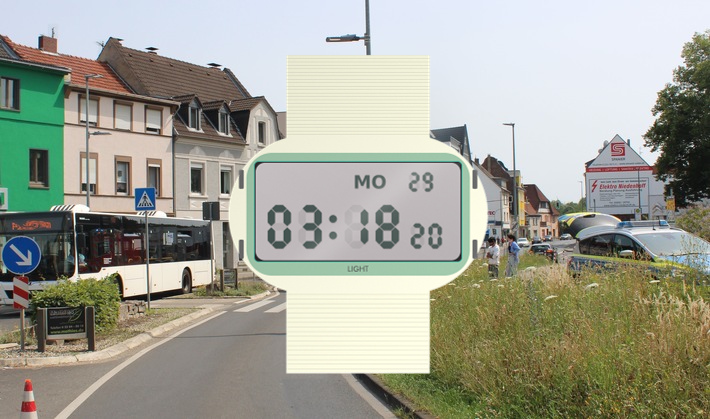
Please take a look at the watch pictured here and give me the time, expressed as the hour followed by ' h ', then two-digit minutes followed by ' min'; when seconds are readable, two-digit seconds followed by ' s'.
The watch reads 3 h 18 min 20 s
